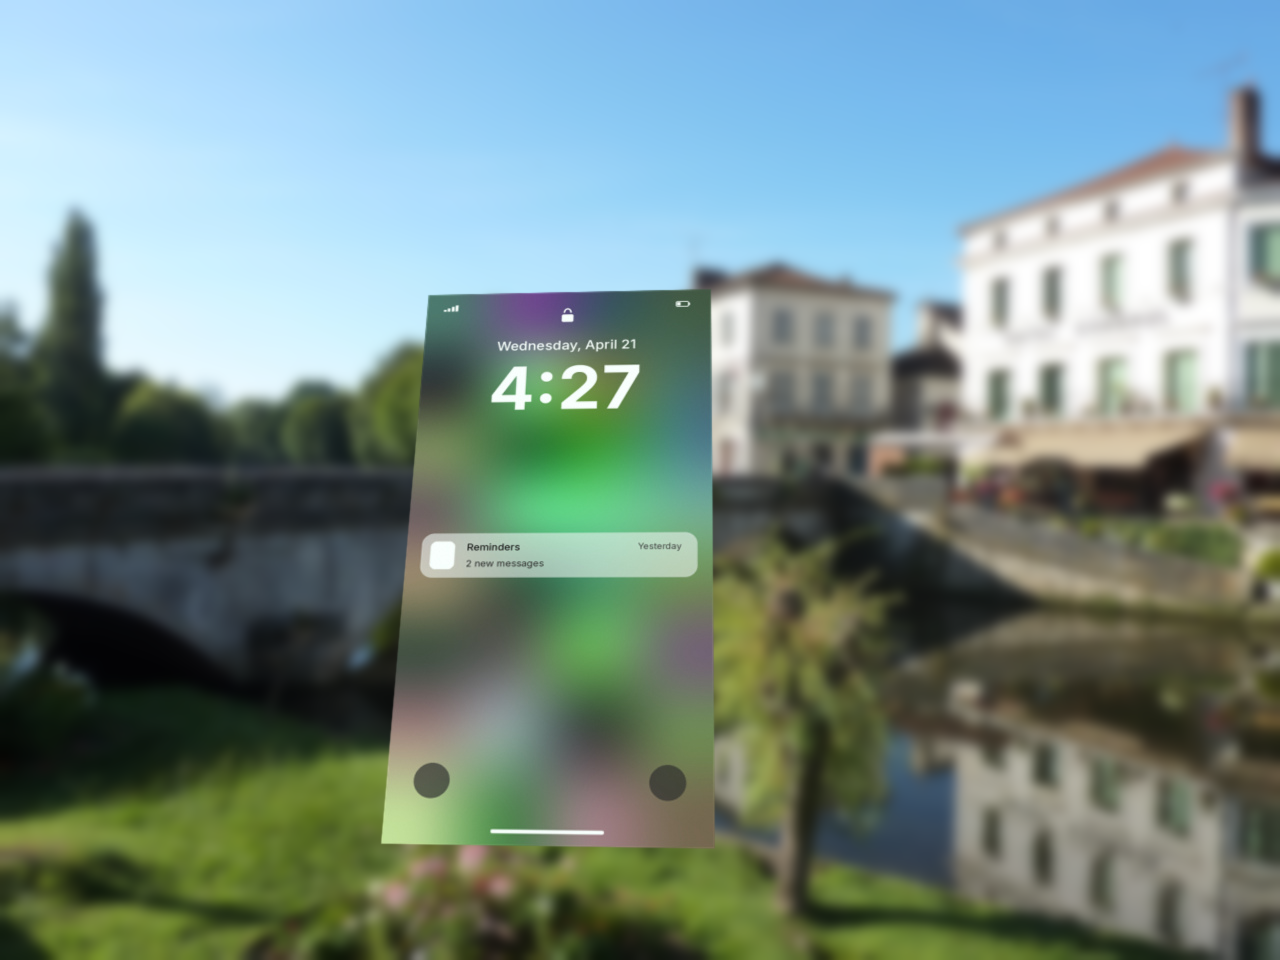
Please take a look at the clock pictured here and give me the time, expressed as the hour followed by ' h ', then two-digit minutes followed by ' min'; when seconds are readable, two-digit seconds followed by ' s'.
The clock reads 4 h 27 min
